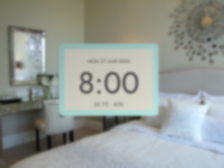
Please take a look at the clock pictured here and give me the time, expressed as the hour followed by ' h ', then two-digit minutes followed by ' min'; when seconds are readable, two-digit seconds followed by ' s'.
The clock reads 8 h 00 min
